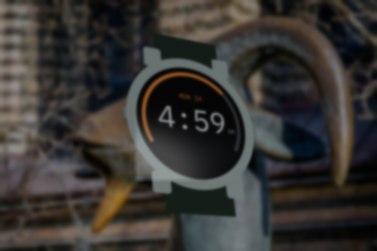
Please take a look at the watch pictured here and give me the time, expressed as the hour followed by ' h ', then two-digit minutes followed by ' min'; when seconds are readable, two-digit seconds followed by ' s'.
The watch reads 4 h 59 min
